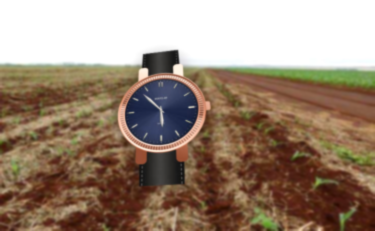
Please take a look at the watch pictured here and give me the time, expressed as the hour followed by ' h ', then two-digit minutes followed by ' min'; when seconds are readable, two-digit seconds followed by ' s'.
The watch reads 5 h 53 min
